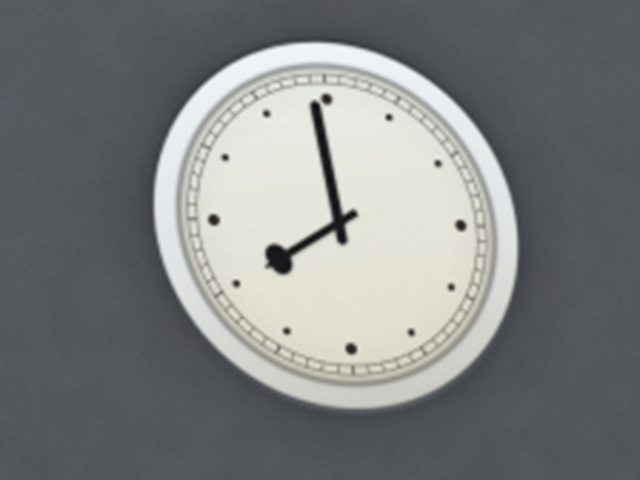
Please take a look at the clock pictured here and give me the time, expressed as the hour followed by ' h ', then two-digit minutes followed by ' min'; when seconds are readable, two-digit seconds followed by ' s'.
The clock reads 7 h 59 min
